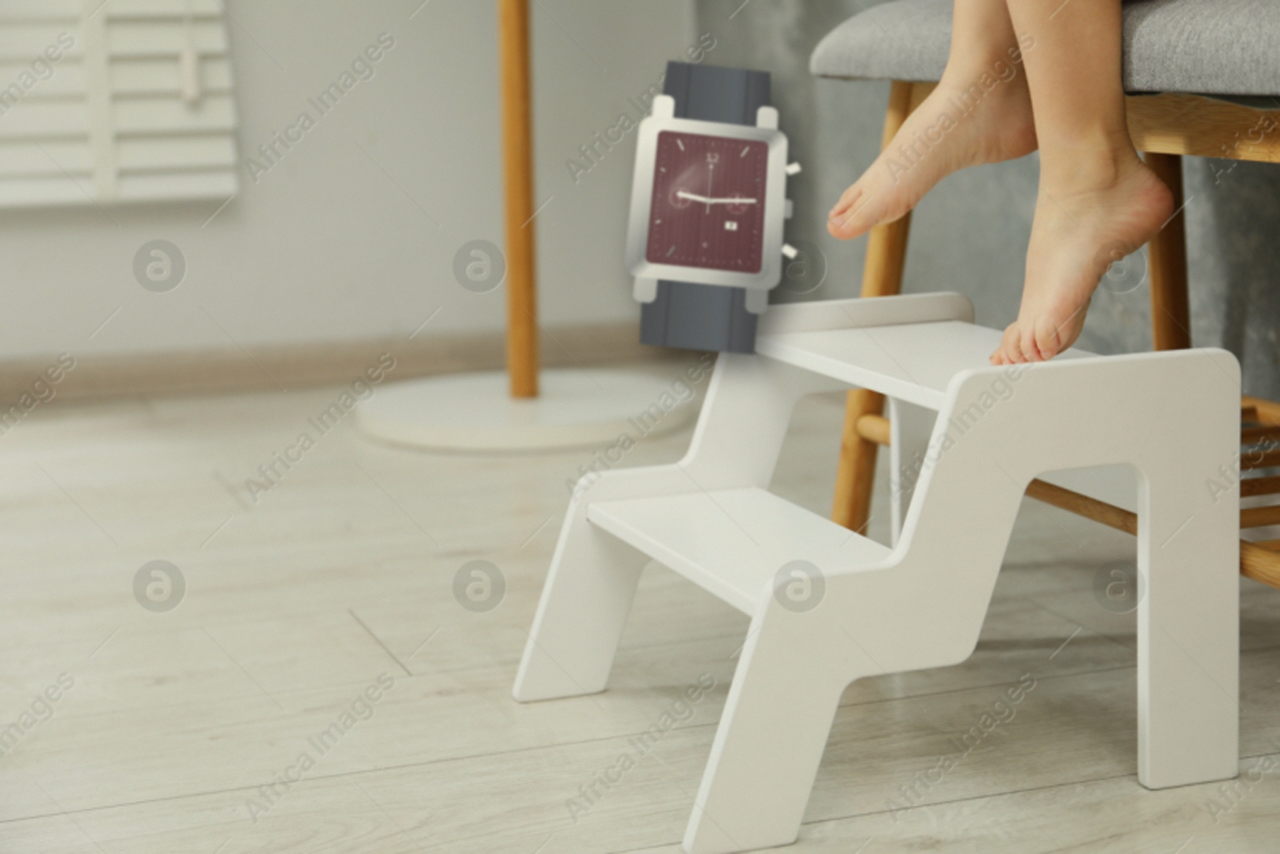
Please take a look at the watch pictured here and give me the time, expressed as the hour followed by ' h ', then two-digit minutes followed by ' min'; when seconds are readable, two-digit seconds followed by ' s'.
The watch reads 9 h 14 min
